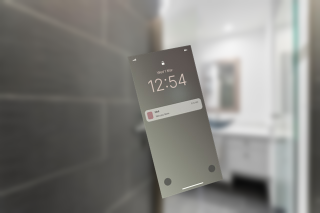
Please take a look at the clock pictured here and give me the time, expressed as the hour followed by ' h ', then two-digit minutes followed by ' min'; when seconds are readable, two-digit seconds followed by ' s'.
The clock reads 12 h 54 min
